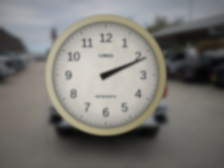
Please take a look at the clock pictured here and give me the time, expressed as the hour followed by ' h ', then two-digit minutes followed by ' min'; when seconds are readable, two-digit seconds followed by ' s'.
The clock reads 2 h 11 min
